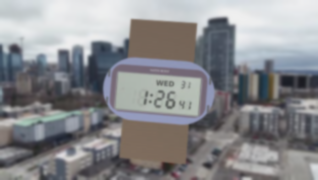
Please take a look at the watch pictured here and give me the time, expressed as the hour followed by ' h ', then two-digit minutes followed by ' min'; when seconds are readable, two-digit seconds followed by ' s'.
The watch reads 1 h 26 min
